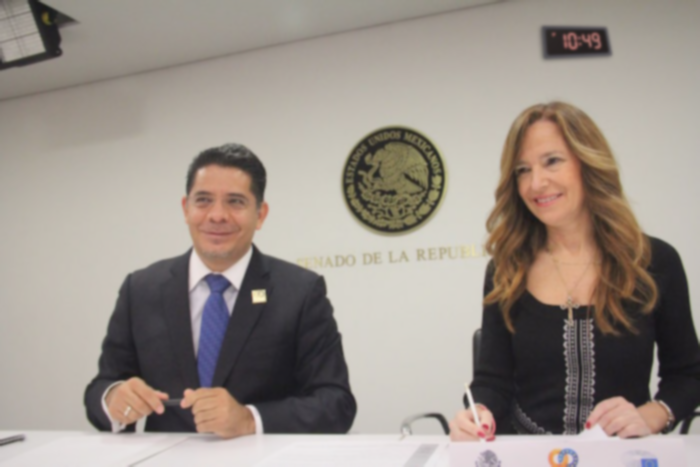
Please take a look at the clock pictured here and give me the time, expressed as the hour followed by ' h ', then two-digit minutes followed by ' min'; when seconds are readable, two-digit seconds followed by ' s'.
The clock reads 10 h 49 min
